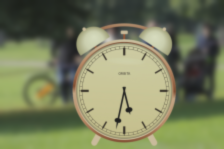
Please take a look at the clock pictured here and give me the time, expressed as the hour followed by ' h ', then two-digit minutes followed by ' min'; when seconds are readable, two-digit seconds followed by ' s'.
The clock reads 5 h 32 min
